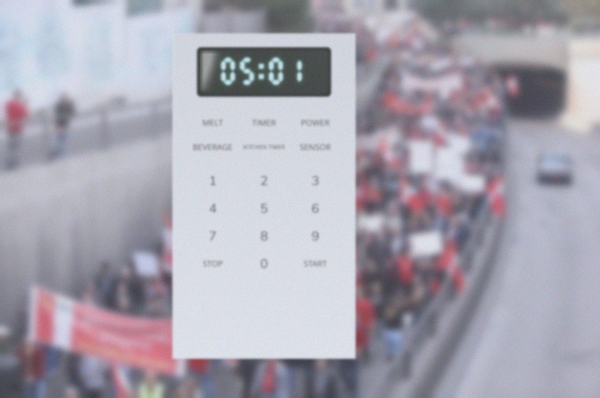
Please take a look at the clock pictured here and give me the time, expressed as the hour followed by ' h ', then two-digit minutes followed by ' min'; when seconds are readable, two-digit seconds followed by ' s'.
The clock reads 5 h 01 min
